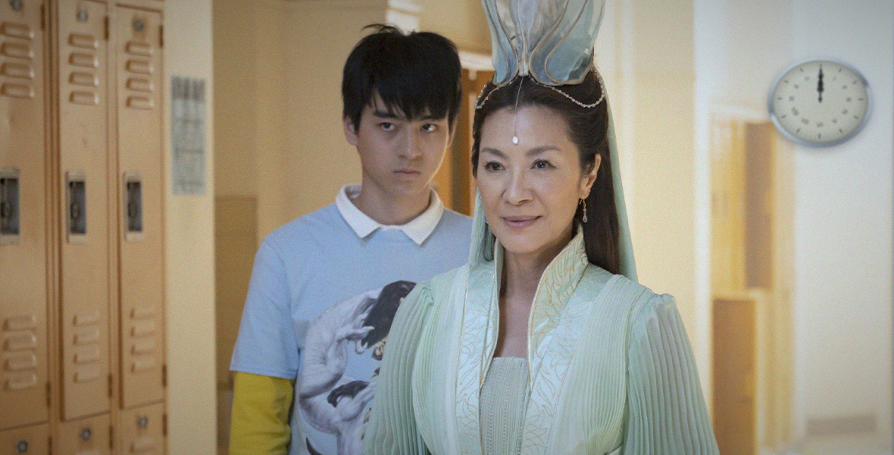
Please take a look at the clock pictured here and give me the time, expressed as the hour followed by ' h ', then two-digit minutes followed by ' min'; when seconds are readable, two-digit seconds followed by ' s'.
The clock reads 12 h 00 min
